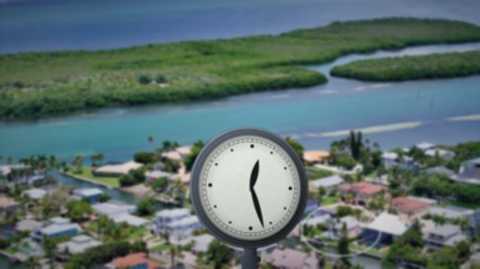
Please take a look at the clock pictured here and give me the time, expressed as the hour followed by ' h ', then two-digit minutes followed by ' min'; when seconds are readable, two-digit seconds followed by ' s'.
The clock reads 12 h 27 min
